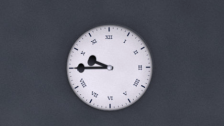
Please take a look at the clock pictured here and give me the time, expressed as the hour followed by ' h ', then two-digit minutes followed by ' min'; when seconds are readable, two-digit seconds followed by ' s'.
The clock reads 9 h 45 min
